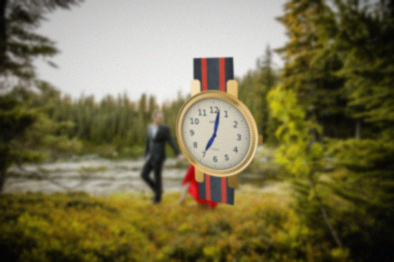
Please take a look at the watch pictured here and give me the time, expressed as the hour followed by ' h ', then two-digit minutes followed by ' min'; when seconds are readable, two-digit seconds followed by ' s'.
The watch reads 7 h 02 min
